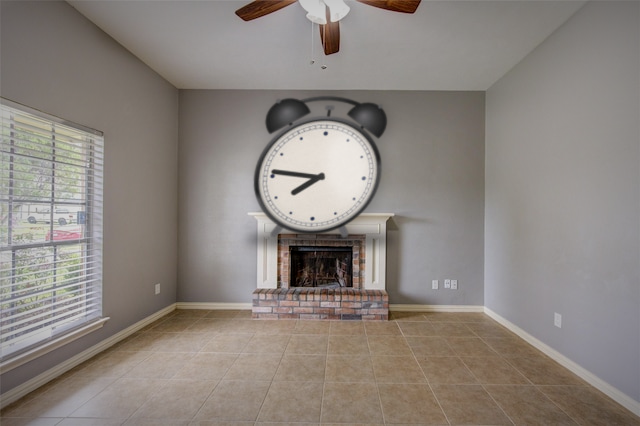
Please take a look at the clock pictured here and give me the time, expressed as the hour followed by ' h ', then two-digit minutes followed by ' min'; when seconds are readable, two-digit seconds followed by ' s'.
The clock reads 7 h 46 min
